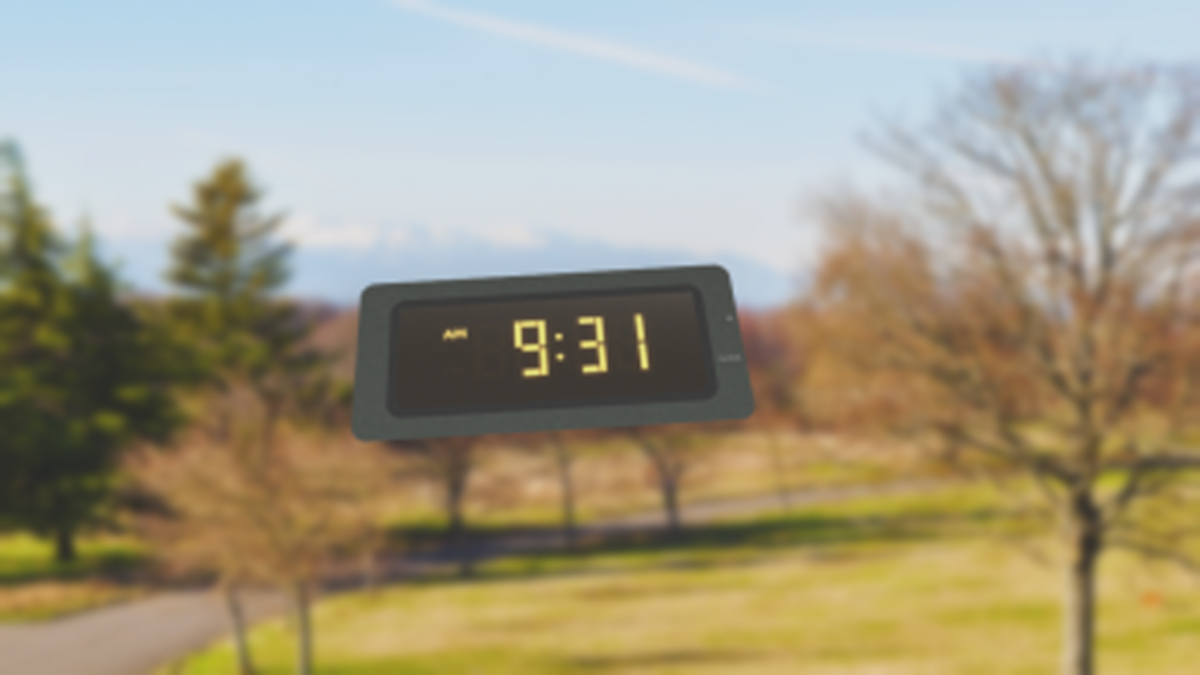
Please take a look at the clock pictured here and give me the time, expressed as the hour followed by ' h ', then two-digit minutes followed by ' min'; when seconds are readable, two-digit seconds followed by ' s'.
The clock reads 9 h 31 min
